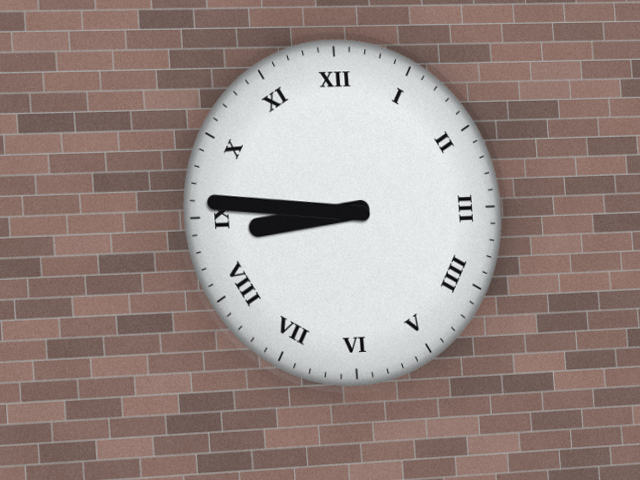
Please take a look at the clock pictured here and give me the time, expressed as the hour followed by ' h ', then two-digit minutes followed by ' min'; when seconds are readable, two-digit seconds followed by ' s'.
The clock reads 8 h 46 min
